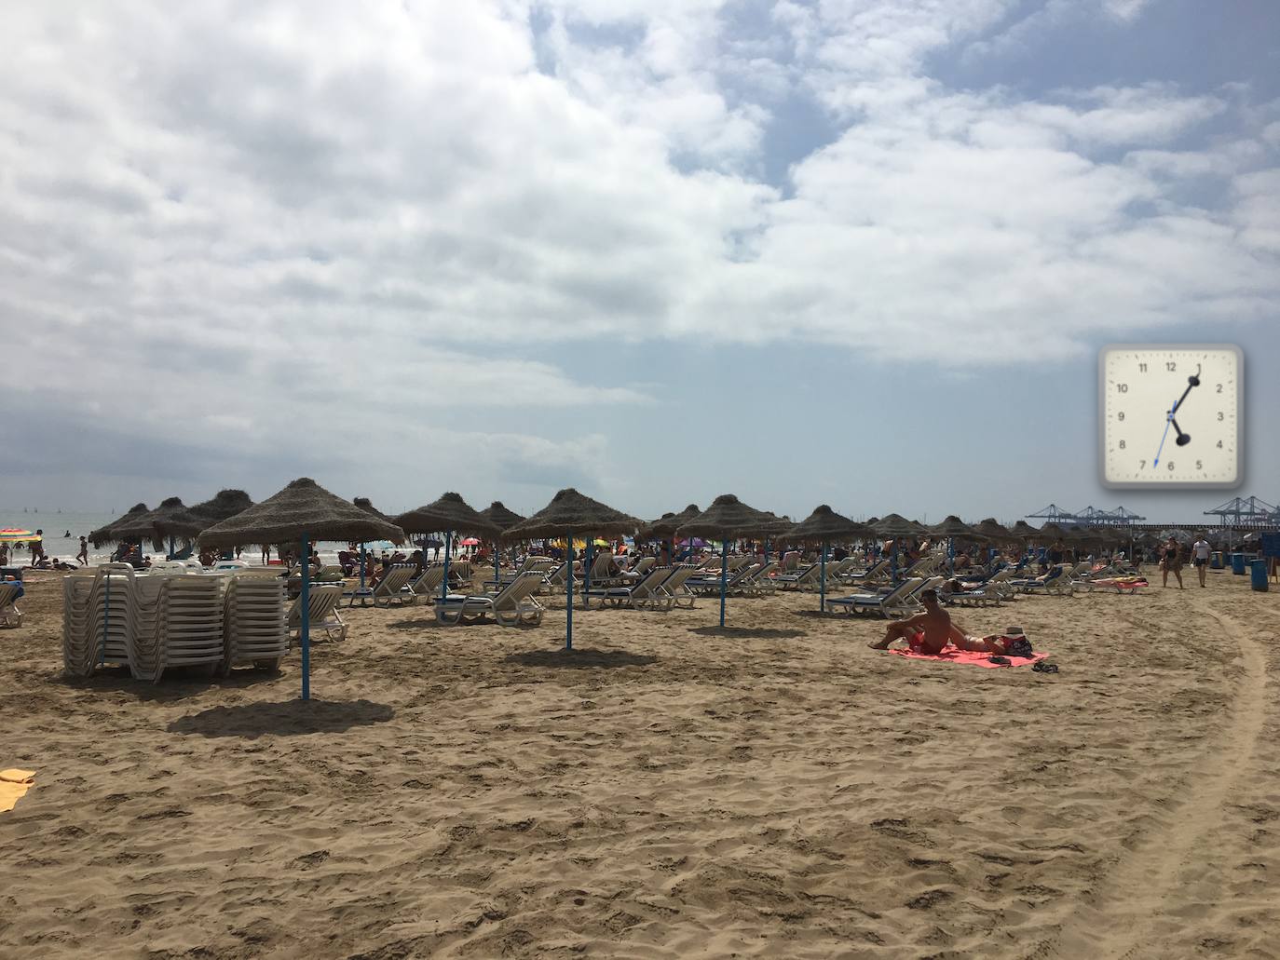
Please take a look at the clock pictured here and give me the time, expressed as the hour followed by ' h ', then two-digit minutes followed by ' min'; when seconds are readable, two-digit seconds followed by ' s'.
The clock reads 5 h 05 min 33 s
